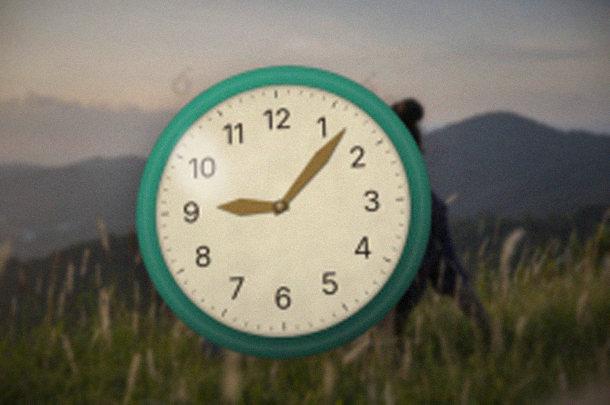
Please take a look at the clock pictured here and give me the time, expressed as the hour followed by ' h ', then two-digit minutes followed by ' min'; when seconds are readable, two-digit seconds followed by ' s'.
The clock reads 9 h 07 min
